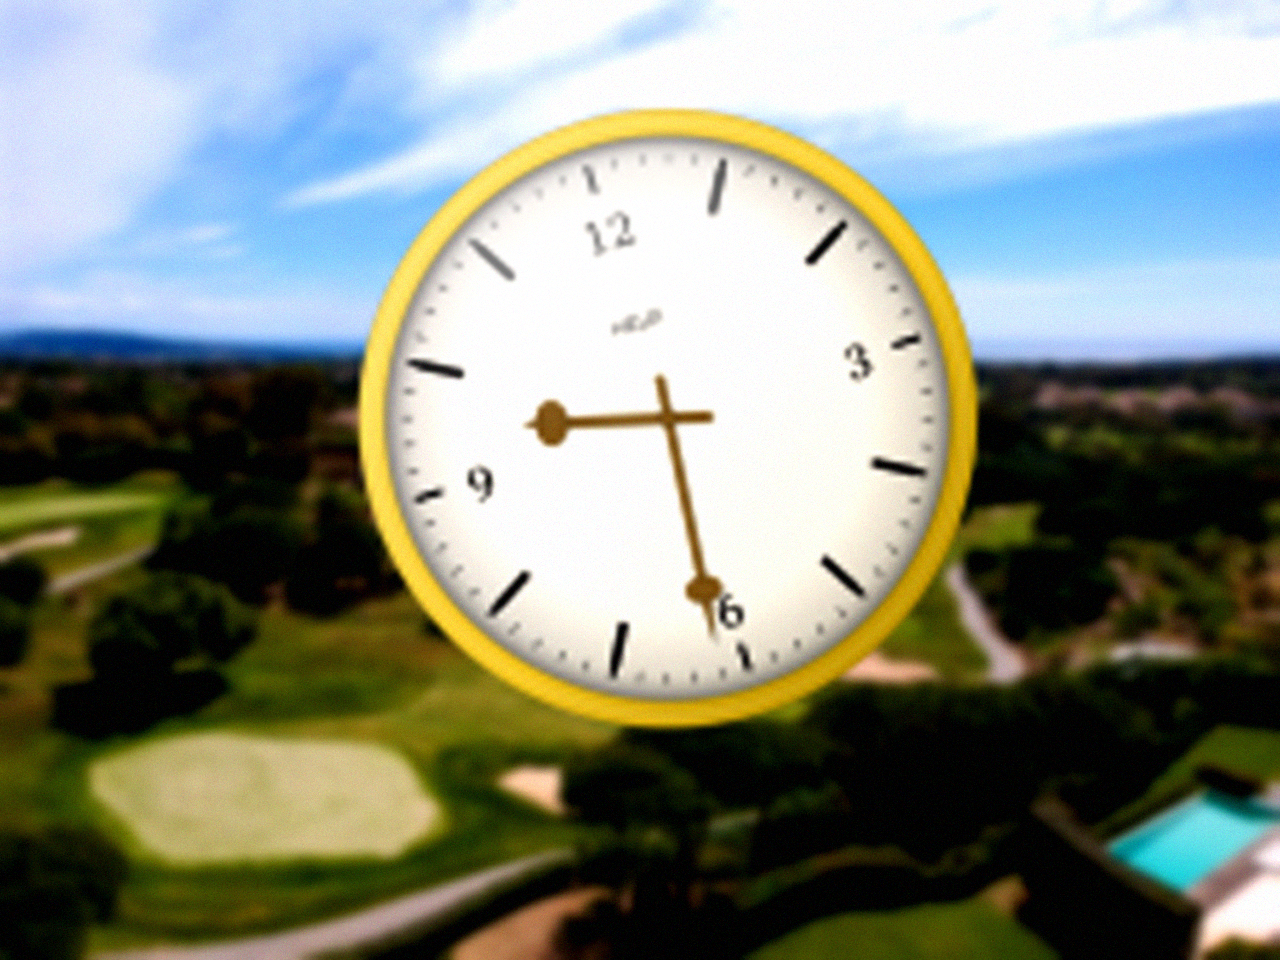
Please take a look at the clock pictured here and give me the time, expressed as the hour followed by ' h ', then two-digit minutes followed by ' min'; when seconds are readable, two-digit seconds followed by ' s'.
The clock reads 9 h 31 min
